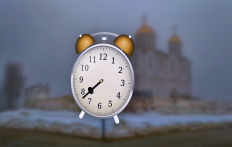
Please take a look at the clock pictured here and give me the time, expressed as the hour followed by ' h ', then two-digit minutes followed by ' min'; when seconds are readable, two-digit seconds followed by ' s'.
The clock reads 7 h 38 min
